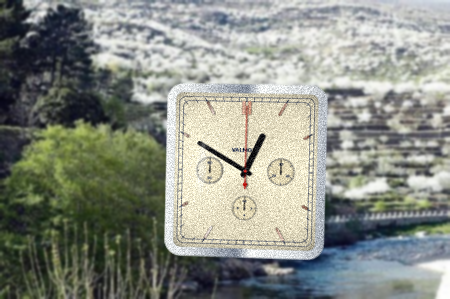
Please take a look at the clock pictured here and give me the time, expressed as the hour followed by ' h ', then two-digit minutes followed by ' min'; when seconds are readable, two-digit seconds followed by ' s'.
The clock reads 12 h 50 min
